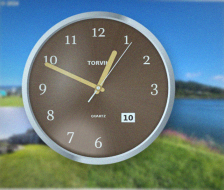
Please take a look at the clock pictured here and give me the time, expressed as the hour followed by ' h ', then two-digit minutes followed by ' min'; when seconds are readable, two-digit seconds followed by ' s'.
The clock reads 12 h 49 min 06 s
